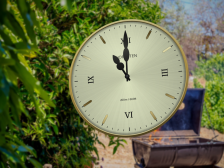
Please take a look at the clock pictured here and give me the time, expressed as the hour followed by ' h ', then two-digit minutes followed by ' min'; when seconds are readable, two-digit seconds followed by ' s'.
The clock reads 11 h 00 min
